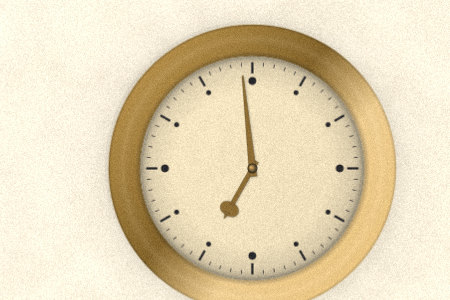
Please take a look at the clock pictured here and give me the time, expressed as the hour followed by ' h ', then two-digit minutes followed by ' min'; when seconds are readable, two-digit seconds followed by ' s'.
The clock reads 6 h 59 min
